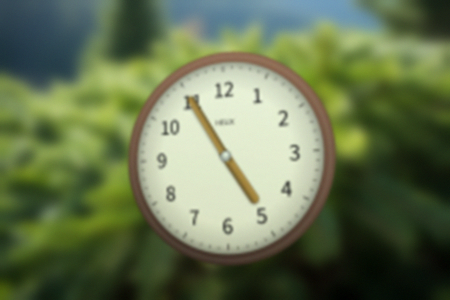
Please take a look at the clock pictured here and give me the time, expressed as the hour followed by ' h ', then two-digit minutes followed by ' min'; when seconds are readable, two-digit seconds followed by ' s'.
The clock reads 4 h 55 min
